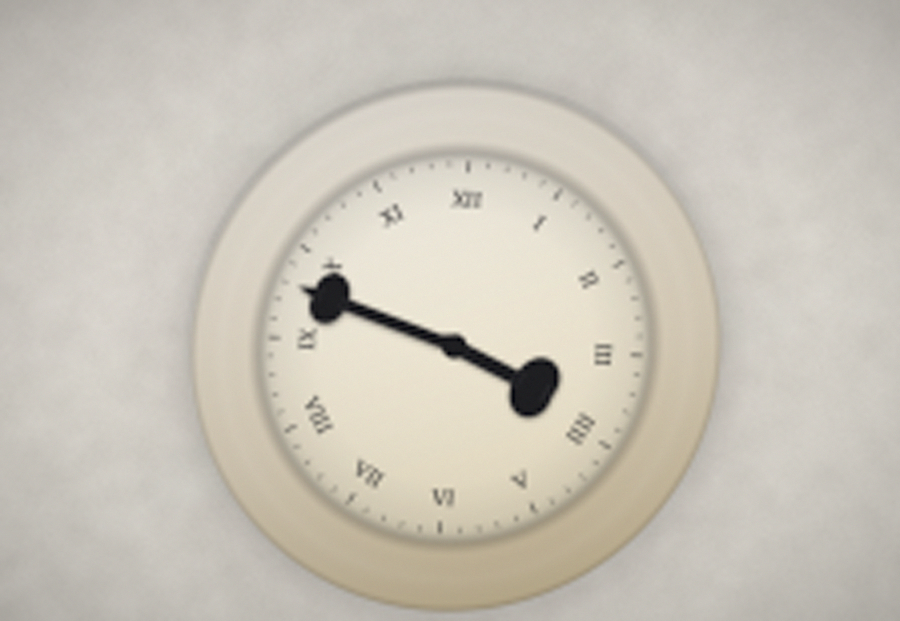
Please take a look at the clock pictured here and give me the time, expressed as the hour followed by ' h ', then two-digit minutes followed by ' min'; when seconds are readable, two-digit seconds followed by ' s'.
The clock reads 3 h 48 min
